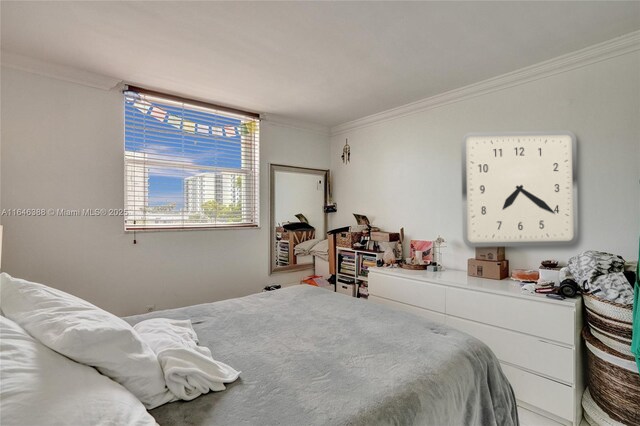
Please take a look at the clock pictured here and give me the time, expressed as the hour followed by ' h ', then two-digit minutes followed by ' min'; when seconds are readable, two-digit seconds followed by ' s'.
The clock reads 7 h 21 min
